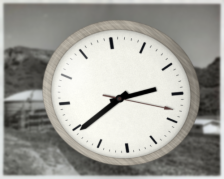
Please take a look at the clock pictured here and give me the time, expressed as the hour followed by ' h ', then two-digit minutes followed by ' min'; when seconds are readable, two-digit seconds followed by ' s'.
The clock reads 2 h 39 min 18 s
